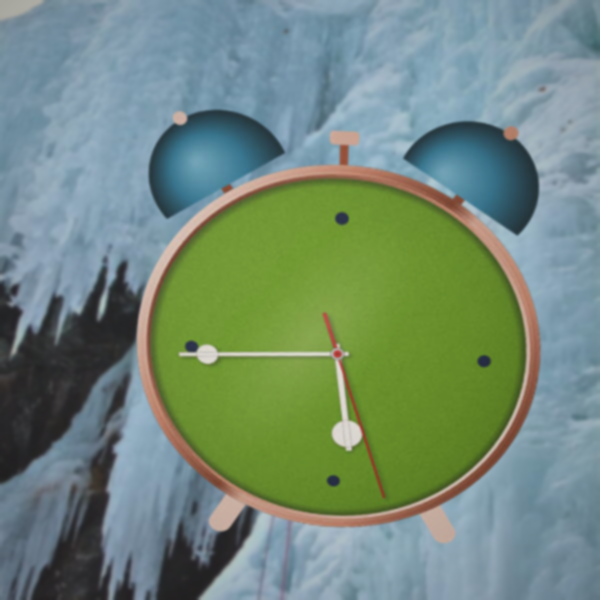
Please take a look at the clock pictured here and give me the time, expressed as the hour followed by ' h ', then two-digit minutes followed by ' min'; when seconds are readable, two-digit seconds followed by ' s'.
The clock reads 5 h 44 min 27 s
